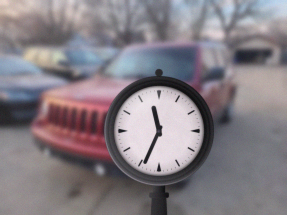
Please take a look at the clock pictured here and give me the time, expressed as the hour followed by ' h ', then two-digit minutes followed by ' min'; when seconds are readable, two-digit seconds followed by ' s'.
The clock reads 11 h 34 min
